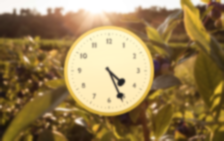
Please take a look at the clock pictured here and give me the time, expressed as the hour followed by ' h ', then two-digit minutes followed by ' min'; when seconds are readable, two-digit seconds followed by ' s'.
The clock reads 4 h 26 min
